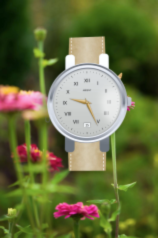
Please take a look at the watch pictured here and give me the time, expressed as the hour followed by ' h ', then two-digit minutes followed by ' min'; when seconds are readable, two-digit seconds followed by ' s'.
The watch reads 9 h 26 min
